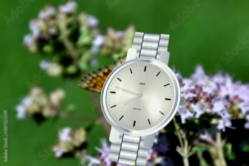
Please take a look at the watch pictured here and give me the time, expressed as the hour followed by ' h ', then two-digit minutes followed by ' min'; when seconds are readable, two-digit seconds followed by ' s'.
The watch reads 7 h 47 min
